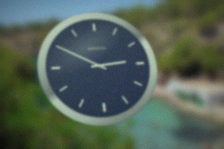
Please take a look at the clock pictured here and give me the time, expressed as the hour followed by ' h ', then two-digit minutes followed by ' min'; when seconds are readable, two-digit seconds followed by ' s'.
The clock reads 2 h 50 min
